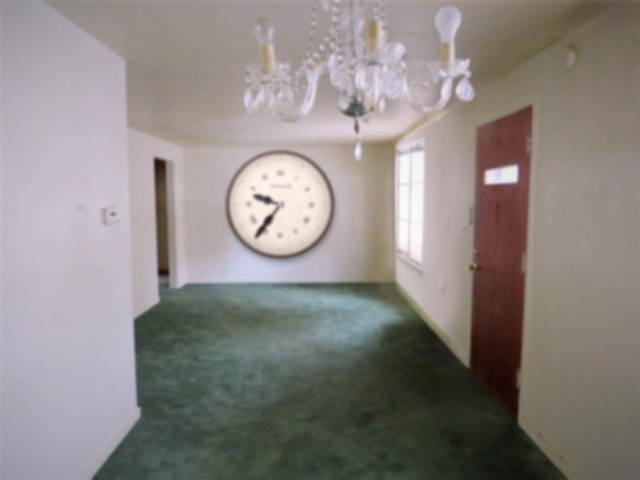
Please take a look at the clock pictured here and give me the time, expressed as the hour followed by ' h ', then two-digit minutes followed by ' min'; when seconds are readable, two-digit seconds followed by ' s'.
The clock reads 9 h 36 min
